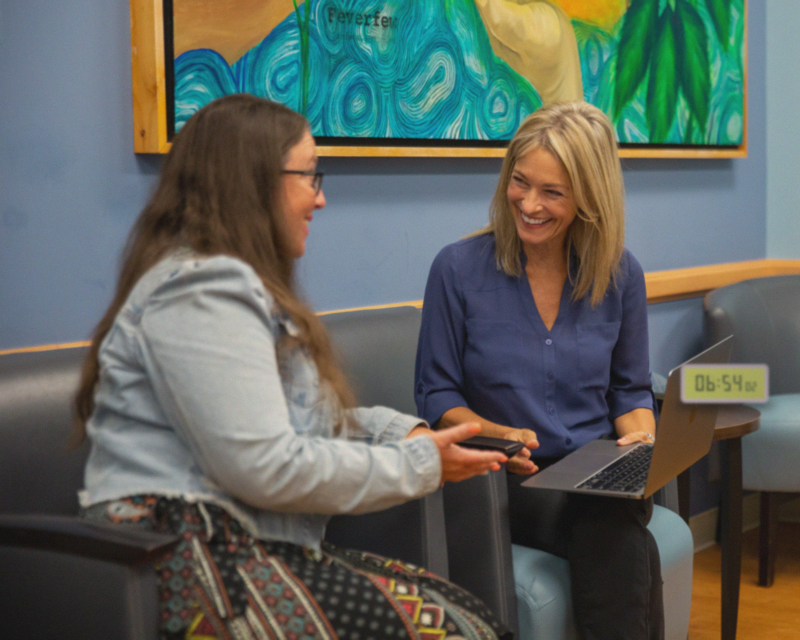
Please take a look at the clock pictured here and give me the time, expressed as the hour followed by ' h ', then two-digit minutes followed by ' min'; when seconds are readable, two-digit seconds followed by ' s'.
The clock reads 6 h 54 min
